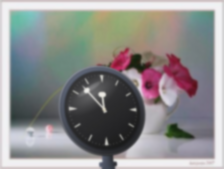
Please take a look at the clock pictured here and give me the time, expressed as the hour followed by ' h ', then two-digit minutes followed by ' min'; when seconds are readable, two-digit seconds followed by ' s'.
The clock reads 11 h 53 min
